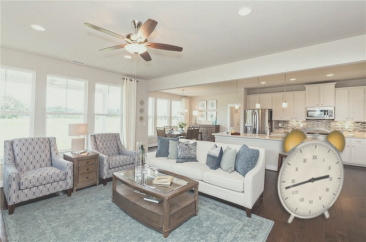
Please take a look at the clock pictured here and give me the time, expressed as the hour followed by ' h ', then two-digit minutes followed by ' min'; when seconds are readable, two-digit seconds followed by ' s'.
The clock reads 2 h 43 min
